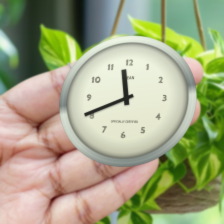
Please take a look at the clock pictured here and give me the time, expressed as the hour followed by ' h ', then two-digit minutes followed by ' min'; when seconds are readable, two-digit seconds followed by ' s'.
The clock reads 11 h 41 min
